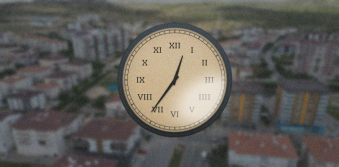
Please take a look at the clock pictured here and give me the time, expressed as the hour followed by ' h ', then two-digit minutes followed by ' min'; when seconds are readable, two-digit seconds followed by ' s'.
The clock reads 12 h 36 min
